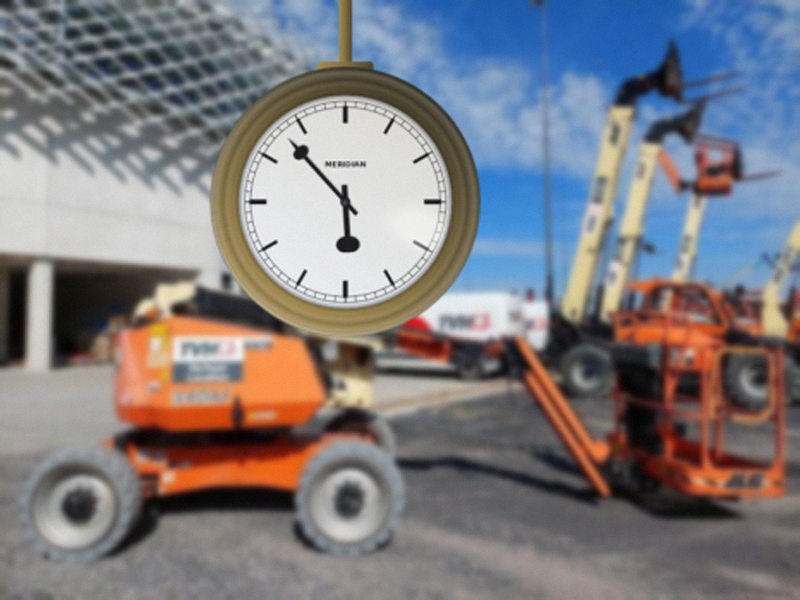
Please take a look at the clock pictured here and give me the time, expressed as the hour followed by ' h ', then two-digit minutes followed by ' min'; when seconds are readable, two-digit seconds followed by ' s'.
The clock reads 5 h 53 min
